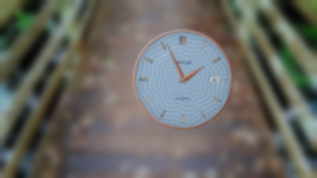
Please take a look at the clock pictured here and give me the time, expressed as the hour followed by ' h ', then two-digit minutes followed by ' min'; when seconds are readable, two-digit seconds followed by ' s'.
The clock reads 1 h 56 min
